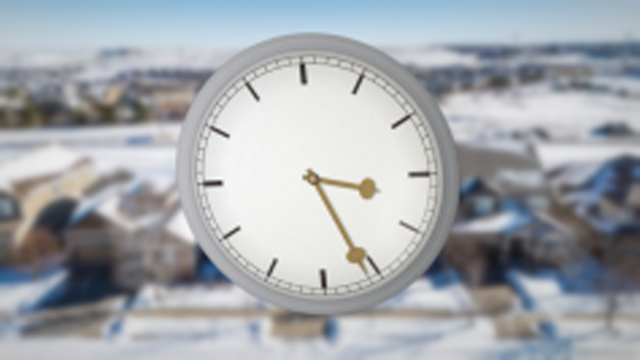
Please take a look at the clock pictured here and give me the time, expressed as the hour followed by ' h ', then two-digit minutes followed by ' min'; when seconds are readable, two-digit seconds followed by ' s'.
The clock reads 3 h 26 min
